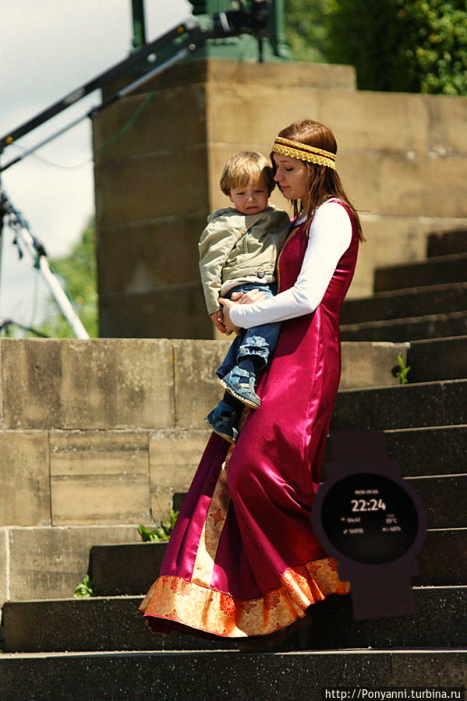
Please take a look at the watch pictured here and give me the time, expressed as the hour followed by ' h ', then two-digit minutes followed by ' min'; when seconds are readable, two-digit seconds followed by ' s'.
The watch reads 22 h 24 min
